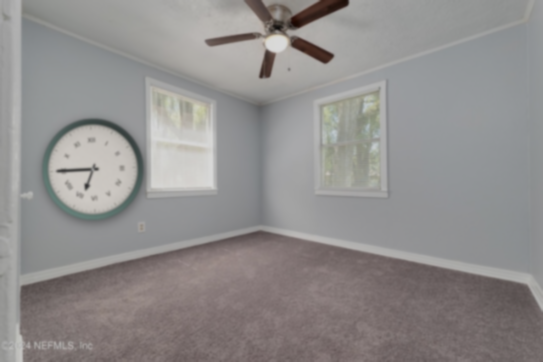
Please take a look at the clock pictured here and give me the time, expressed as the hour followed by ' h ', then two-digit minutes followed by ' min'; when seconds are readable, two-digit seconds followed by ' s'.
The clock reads 6 h 45 min
